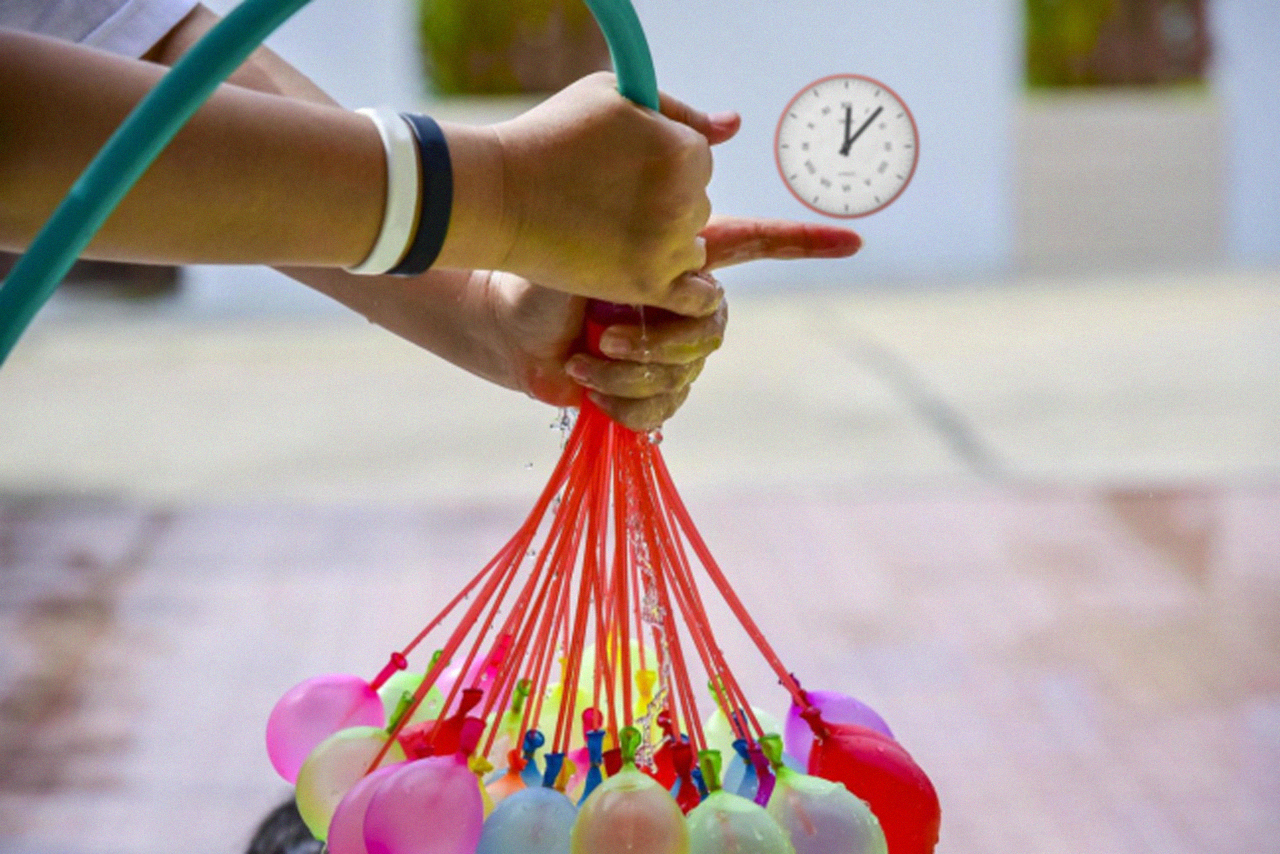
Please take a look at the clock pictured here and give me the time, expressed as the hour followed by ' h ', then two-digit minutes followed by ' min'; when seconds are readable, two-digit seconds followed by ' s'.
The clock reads 12 h 07 min
